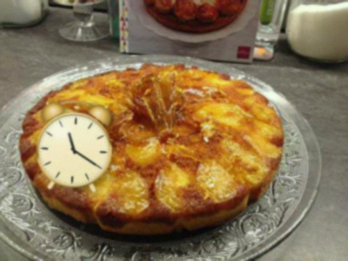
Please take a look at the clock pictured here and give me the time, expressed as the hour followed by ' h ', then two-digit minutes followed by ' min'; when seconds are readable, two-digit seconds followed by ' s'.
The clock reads 11 h 20 min
